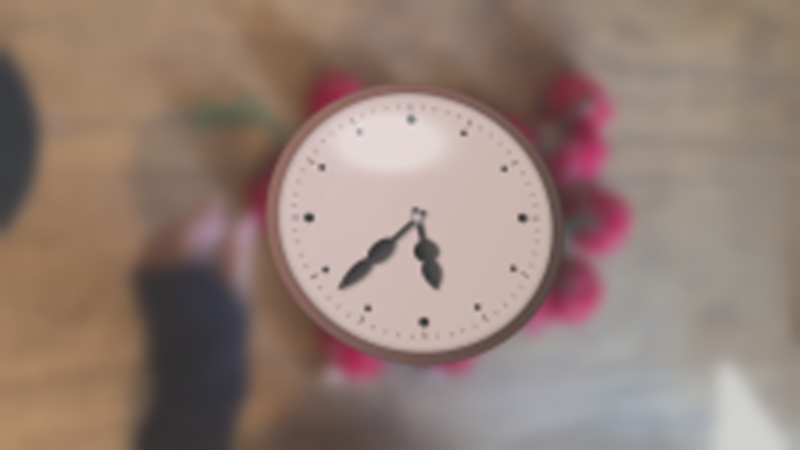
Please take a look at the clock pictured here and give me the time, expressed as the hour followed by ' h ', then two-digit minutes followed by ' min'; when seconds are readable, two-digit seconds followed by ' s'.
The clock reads 5 h 38 min
